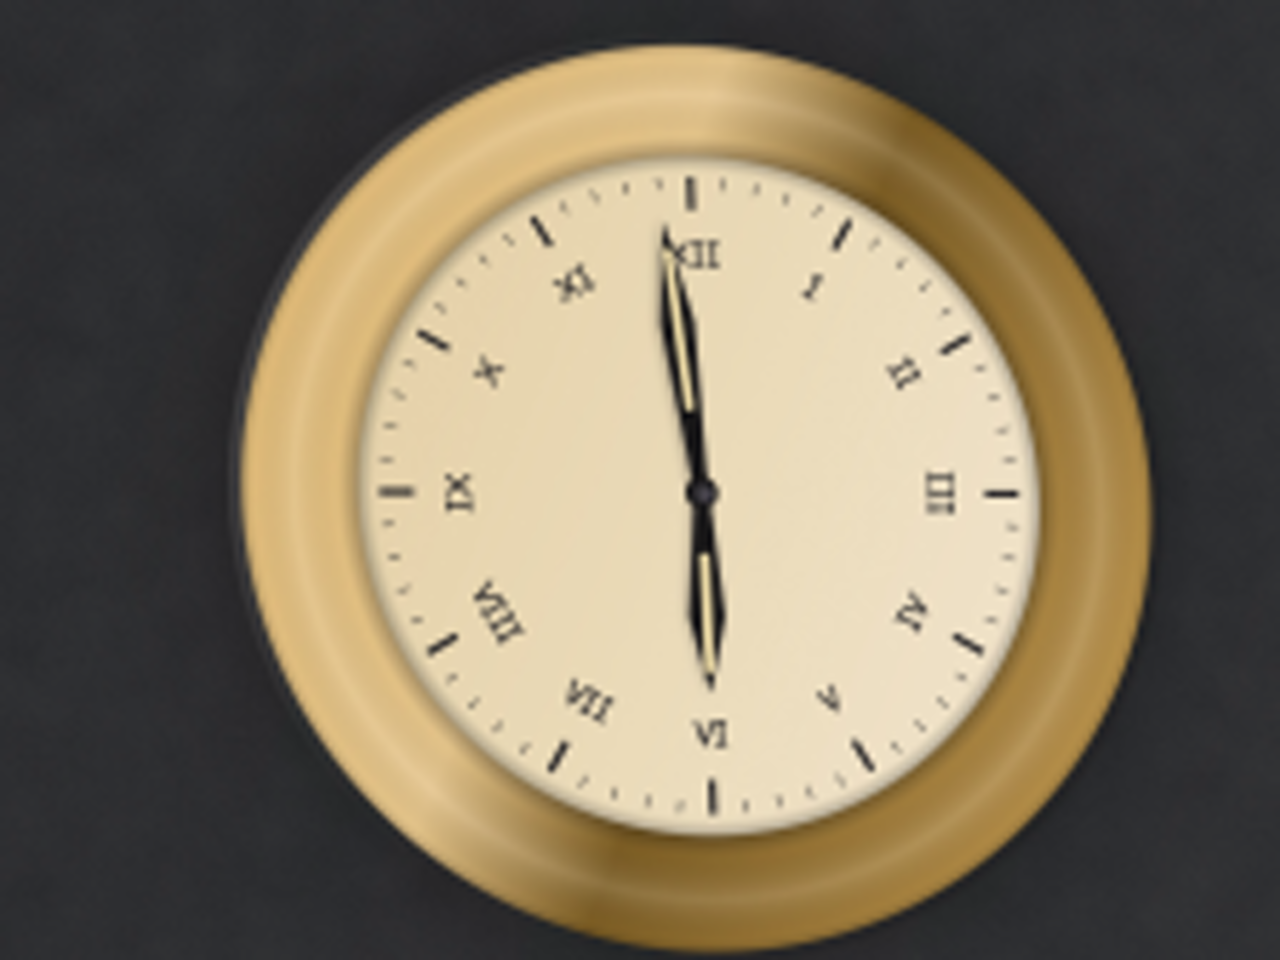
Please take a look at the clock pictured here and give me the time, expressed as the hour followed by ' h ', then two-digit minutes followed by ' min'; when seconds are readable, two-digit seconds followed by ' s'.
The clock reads 5 h 59 min
